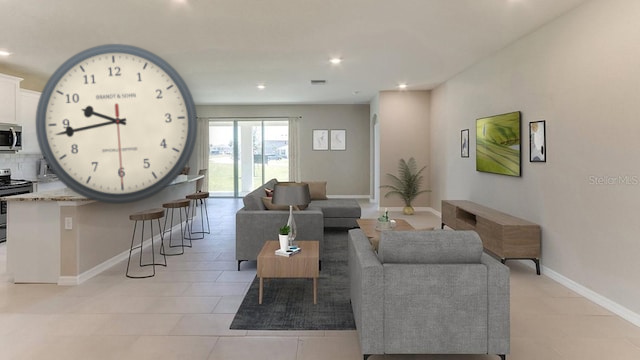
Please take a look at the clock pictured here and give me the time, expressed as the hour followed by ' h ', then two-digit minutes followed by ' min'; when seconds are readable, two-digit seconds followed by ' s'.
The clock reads 9 h 43 min 30 s
